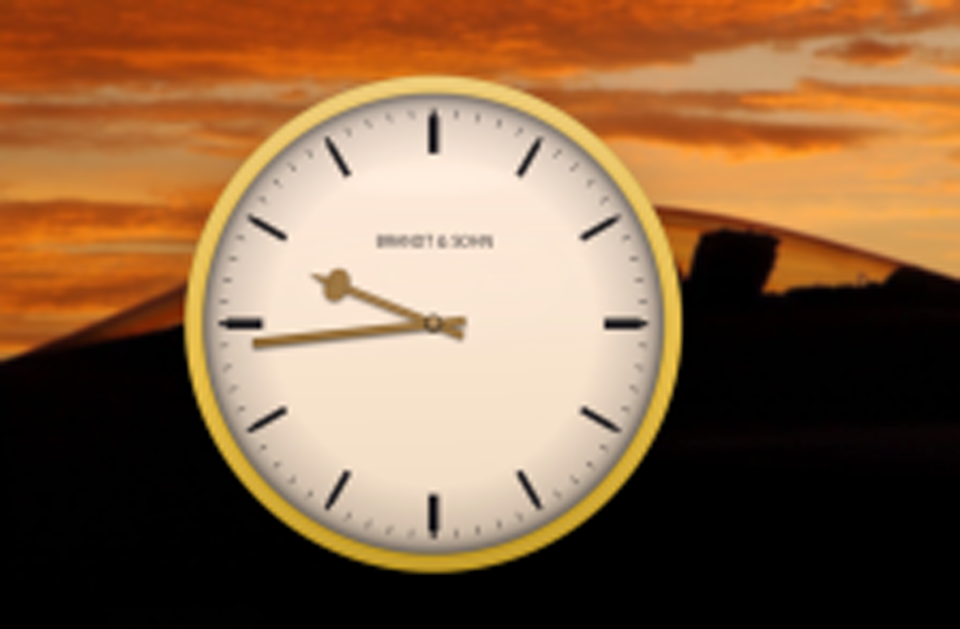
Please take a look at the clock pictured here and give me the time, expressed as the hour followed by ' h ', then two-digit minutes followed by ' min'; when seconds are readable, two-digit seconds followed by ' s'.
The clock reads 9 h 44 min
